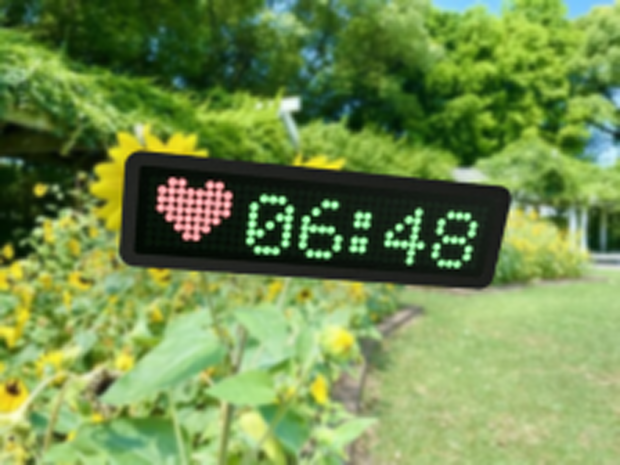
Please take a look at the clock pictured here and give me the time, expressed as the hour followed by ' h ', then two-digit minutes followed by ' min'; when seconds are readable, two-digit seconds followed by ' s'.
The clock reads 6 h 48 min
